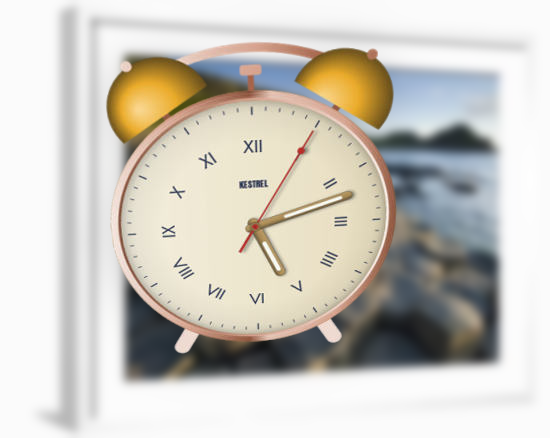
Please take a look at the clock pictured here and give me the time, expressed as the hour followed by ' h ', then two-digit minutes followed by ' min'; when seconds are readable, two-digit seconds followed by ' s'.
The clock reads 5 h 12 min 05 s
